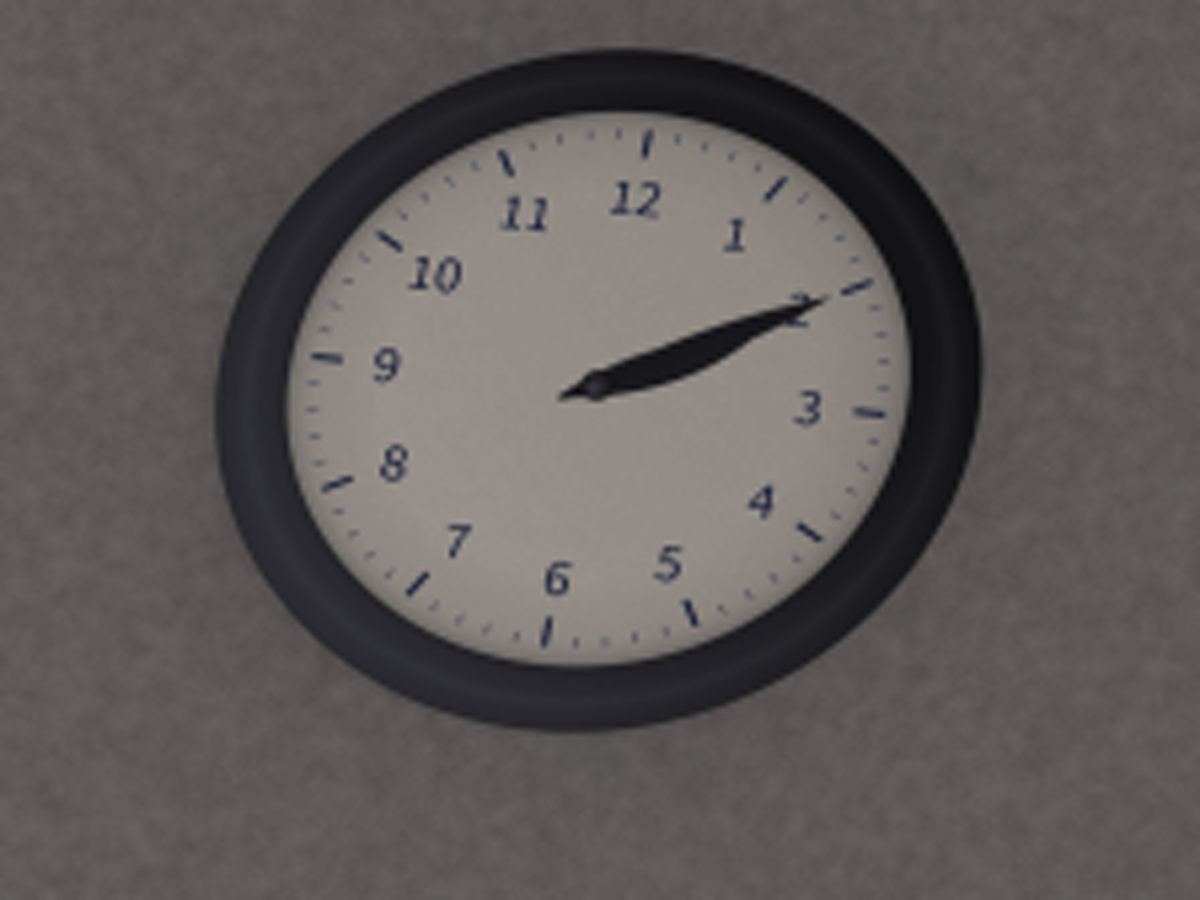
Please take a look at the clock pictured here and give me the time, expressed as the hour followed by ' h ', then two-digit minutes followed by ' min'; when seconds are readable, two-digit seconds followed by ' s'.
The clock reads 2 h 10 min
